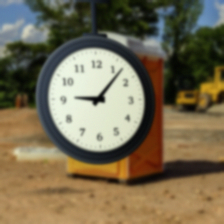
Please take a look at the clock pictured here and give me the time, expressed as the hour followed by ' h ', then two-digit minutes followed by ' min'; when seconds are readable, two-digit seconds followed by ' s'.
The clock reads 9 h 07 min
